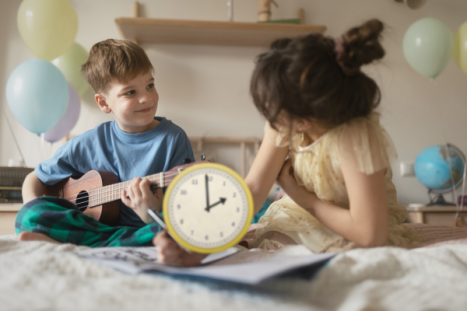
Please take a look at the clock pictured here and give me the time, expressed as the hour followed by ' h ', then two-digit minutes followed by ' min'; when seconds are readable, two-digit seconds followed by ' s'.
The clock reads 1 h 59 min
